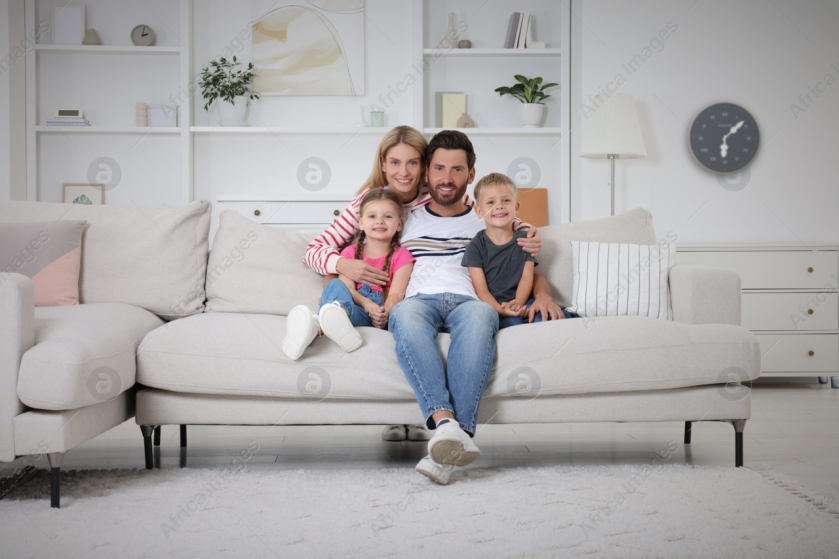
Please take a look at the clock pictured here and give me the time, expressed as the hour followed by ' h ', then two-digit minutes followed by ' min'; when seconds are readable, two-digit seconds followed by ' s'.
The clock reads 6 h 08 min
